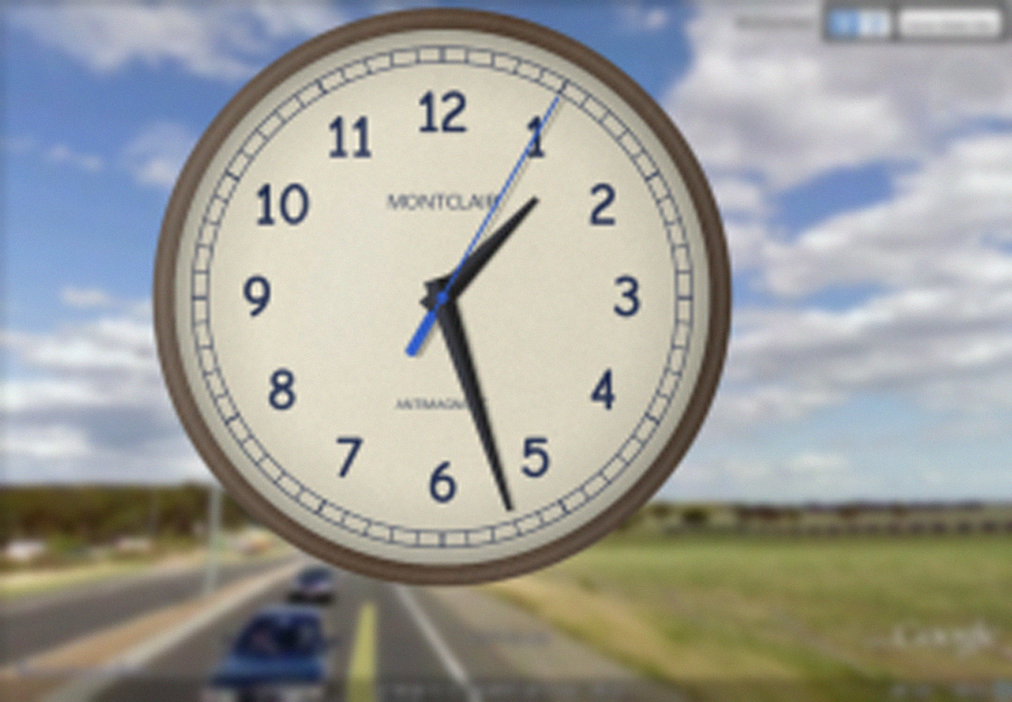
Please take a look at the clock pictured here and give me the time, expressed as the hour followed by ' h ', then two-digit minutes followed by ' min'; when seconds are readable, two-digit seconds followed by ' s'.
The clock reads 1 h 27 min 05 s
